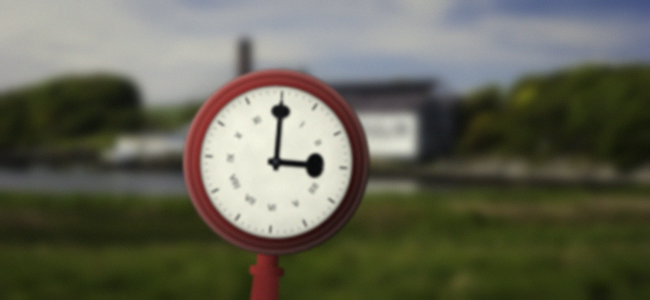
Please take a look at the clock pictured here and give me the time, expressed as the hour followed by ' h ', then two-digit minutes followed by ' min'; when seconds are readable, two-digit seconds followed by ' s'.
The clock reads 3 h 00 min
